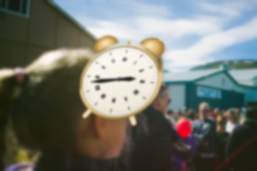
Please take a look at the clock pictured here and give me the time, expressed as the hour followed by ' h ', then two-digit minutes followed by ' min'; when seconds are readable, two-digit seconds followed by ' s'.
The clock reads 2 h 43 min
